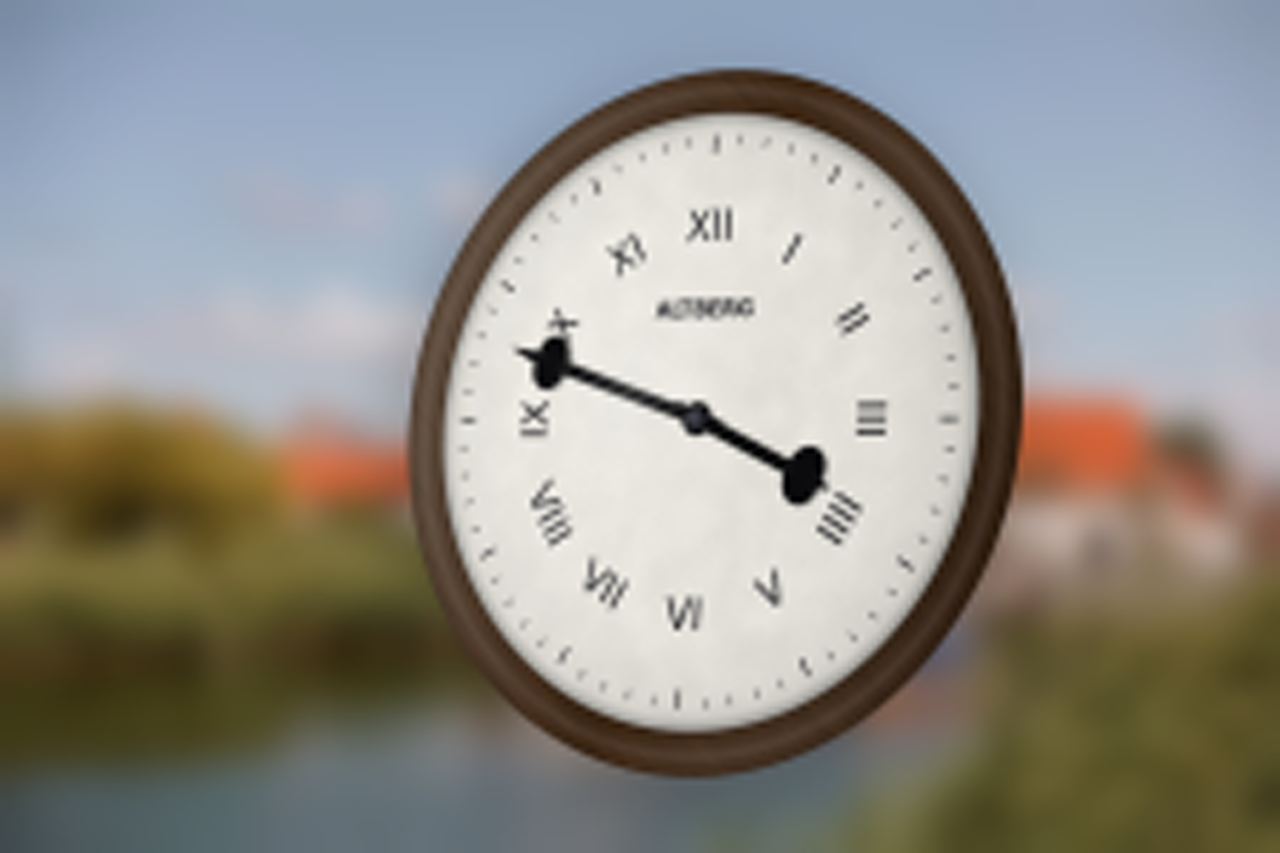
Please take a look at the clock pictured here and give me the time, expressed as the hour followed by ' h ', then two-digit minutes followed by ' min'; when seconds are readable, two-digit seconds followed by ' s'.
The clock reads 3 h 48 min
